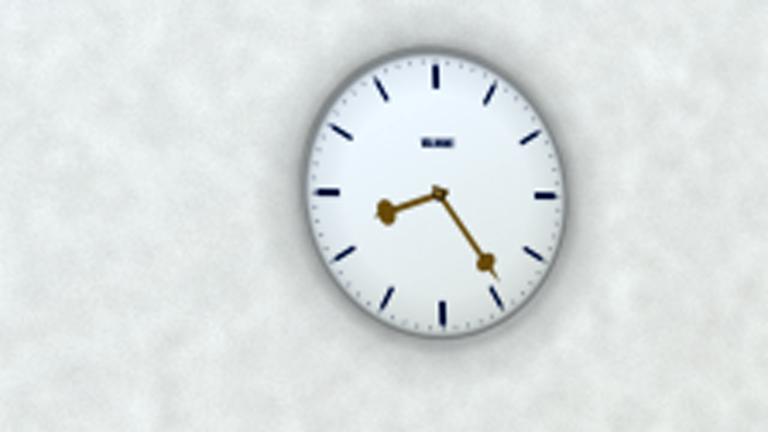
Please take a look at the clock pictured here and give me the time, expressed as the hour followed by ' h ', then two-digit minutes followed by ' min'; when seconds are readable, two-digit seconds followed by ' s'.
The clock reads 8 h 24 min
